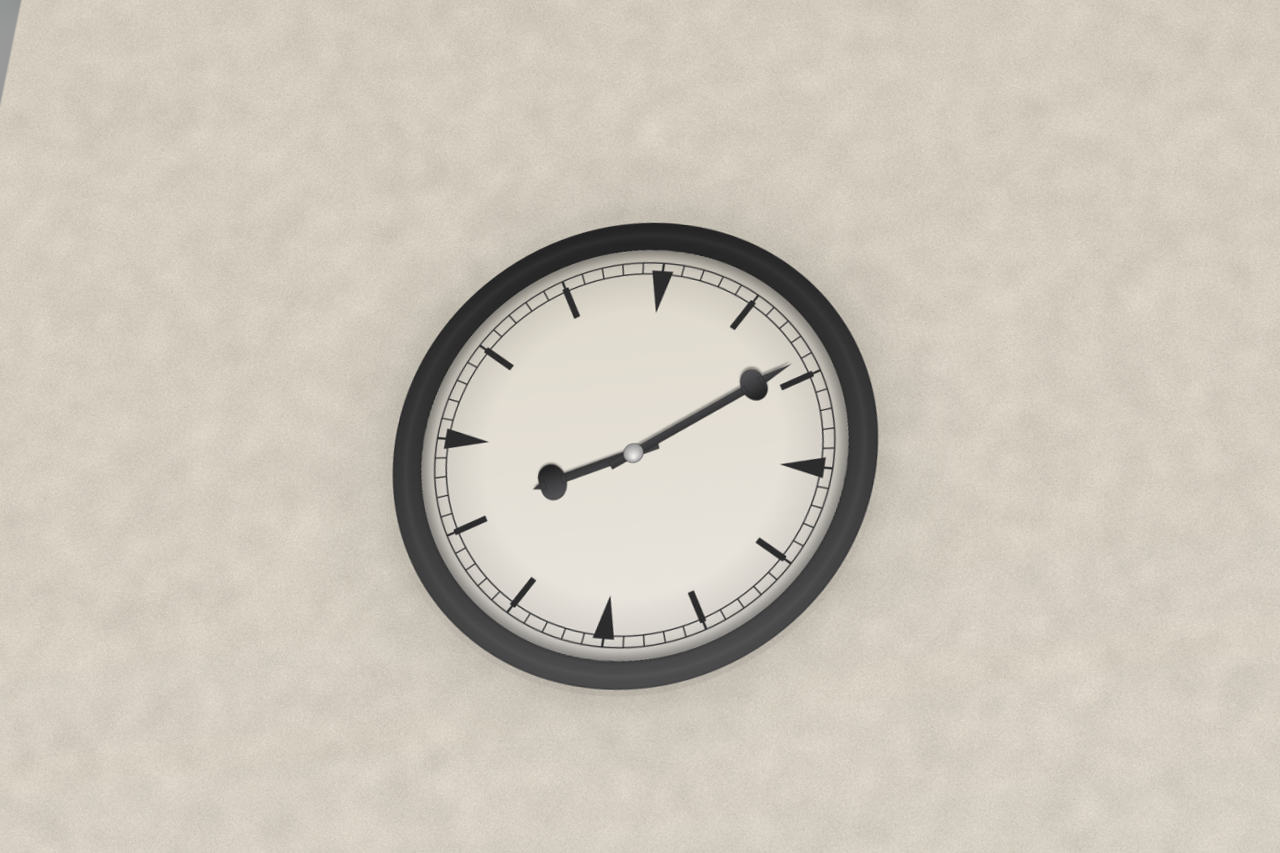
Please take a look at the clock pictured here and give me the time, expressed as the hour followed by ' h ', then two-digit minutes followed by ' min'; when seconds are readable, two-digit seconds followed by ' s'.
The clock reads 8 h 09 min
